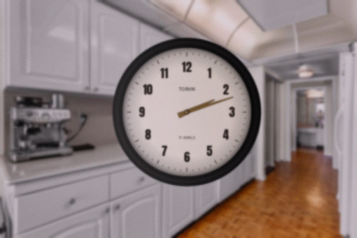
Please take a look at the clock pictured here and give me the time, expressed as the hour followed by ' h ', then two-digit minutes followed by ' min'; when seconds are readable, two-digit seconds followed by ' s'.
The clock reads 2 h 12 min
